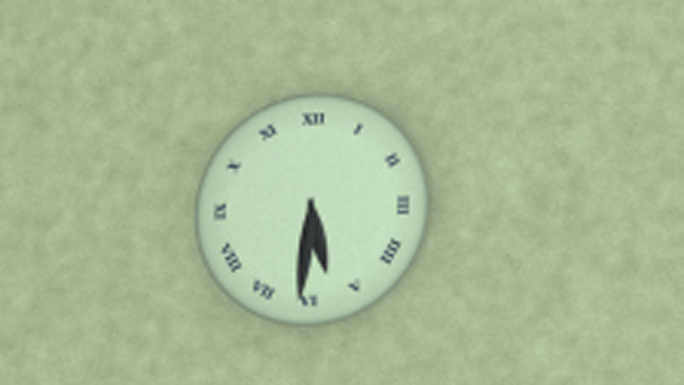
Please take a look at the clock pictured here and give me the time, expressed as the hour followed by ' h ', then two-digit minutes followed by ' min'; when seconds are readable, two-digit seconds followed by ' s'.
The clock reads 5 h 31 min
